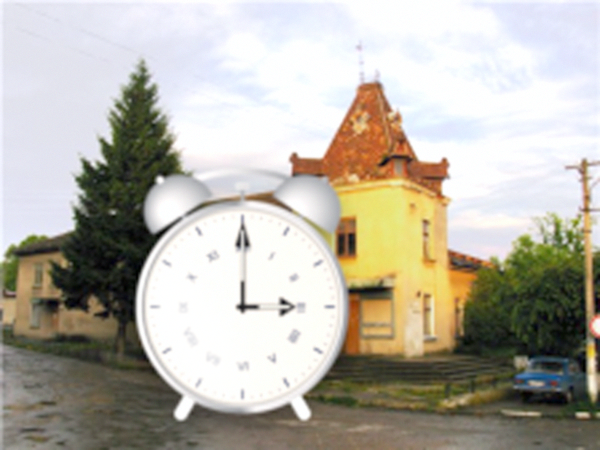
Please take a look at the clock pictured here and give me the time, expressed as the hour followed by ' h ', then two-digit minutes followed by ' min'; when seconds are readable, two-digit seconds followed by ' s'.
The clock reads 3 h 00 min
